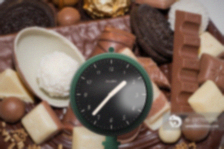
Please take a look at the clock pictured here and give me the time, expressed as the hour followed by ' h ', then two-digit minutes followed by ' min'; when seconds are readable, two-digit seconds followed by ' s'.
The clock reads 1 h 37 min
